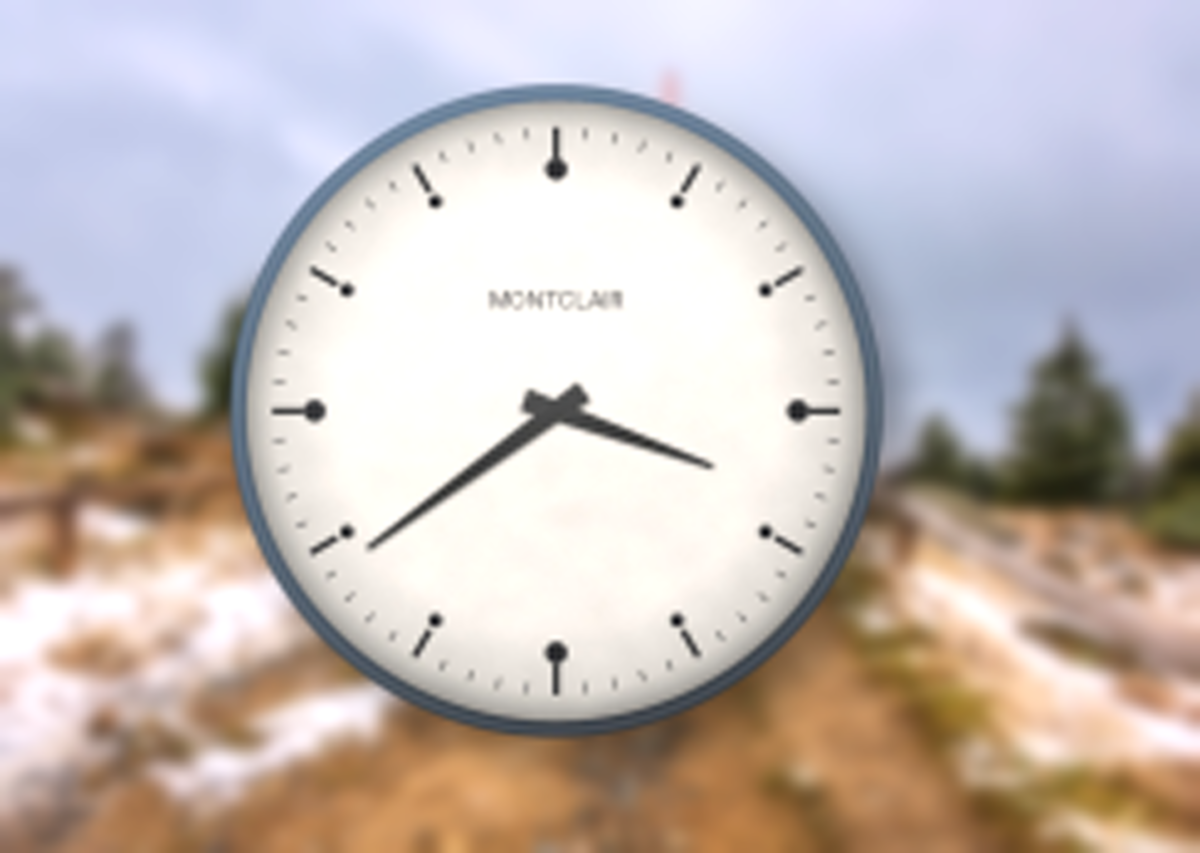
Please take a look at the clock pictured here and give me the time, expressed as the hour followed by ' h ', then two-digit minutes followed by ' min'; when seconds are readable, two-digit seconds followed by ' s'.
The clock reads 3 h 39 min
